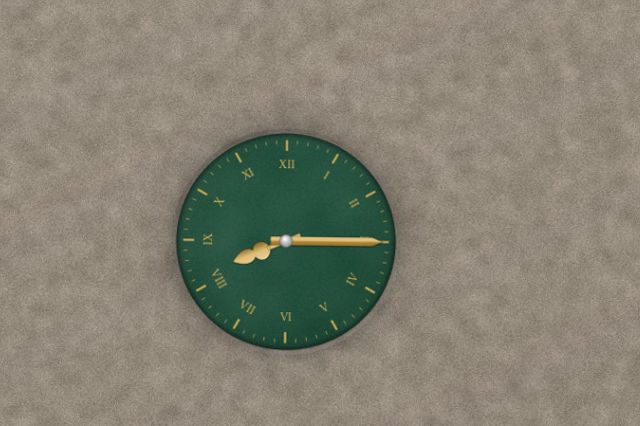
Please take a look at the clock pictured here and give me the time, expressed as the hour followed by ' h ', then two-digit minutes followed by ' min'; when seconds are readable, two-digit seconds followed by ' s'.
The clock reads 8 h 15 min
